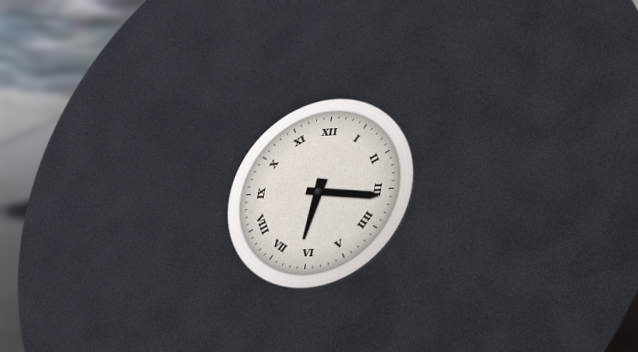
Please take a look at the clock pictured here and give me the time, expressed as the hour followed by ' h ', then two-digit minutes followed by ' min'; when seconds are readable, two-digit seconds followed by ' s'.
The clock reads 6 h 16 min
